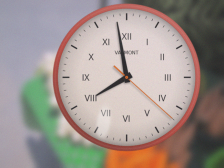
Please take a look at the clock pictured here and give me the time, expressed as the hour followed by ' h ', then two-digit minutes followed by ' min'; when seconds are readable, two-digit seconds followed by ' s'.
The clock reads 7 h 58 min 22 s
